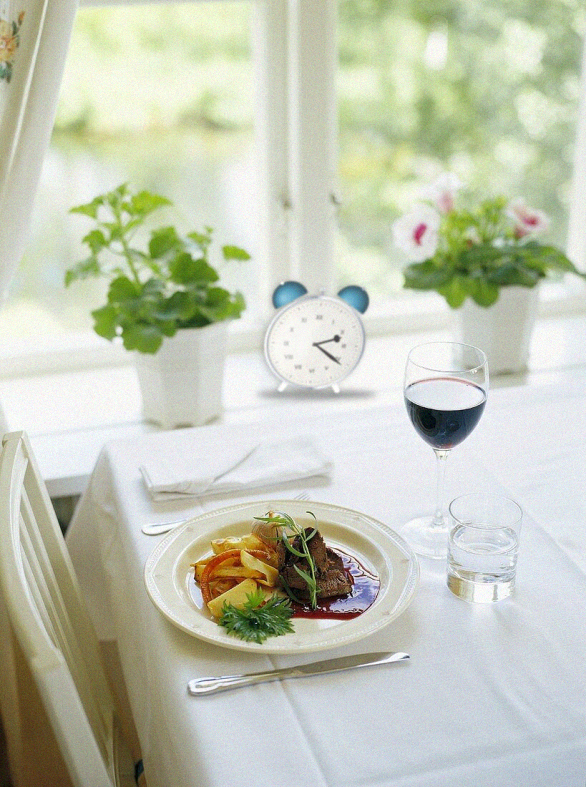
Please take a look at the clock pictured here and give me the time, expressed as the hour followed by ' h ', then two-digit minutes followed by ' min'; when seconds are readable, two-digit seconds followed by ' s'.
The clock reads 2 h 21 min
